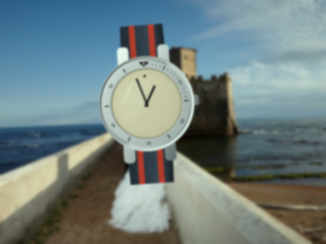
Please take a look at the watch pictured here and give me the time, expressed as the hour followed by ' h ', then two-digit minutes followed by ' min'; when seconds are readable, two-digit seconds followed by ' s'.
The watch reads 12 h 57 min
